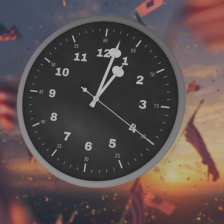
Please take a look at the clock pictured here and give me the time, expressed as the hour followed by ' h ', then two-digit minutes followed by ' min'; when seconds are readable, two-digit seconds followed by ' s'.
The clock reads 1 h 02 min 20 s
